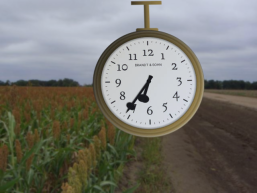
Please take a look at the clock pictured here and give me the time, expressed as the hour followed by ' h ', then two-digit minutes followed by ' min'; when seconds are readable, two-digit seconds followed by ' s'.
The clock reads 6 h 36 min
